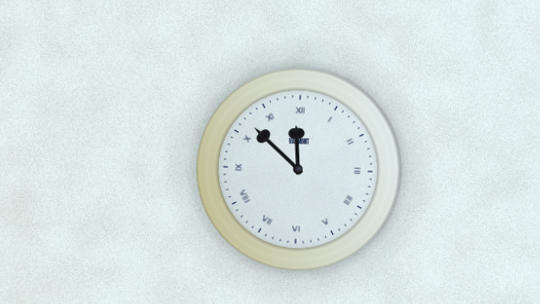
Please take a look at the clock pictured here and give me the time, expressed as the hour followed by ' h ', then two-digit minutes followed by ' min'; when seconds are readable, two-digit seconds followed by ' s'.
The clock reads 11 h 52 min
